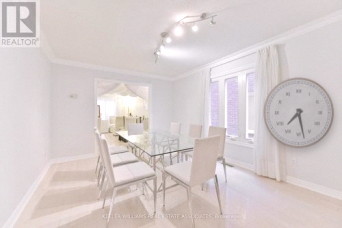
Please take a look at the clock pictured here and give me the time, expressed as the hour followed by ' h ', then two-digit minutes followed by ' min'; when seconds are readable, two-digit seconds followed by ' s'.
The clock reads 7 h 28 min
